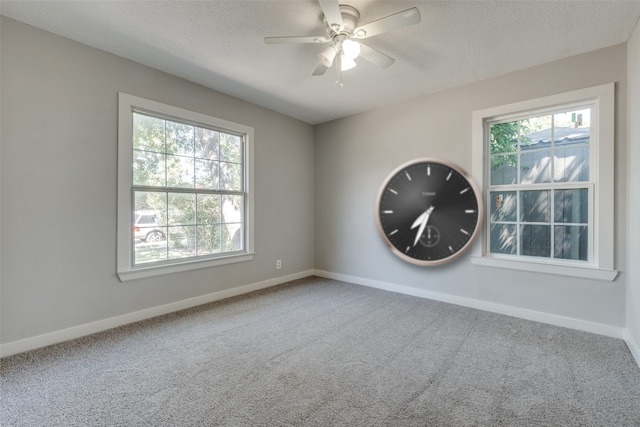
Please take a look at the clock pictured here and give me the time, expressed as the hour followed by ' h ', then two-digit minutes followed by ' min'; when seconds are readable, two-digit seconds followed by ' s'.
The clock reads 7 h 34 min
